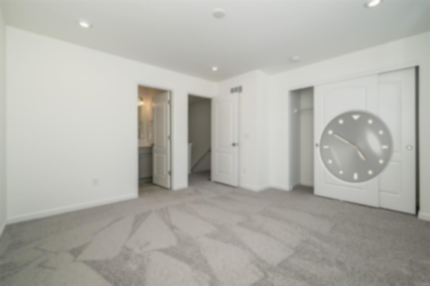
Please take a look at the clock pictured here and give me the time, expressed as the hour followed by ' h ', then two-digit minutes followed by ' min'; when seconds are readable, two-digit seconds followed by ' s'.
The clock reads 4 h 50 min
